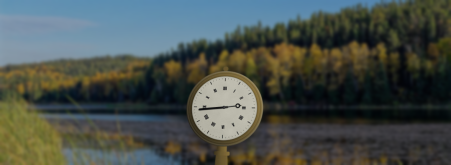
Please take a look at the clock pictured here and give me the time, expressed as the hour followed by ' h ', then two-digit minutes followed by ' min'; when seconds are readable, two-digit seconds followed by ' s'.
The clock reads 2 h 44 min
